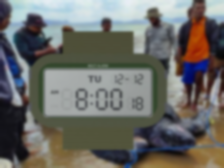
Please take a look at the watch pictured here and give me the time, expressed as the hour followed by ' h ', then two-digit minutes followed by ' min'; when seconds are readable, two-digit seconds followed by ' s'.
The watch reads 8 h 00 min 18 s
